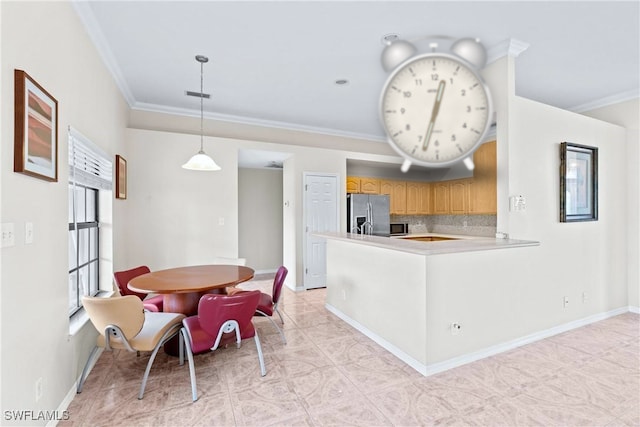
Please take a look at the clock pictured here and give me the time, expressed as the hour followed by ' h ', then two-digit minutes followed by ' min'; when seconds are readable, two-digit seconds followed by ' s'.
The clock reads 12 h 33 min
